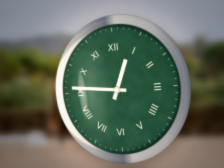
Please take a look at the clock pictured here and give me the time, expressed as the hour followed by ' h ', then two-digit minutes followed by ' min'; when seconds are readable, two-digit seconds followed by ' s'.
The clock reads 12 h 46 min
